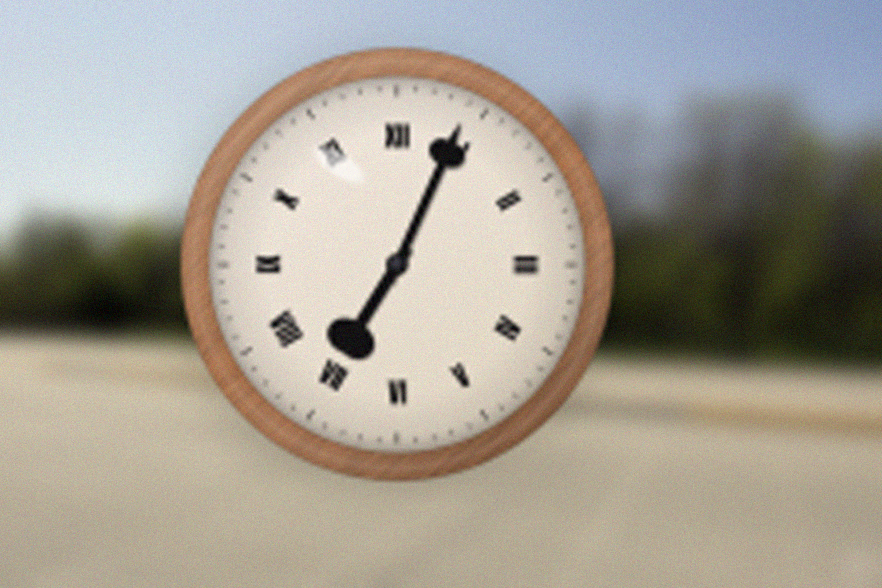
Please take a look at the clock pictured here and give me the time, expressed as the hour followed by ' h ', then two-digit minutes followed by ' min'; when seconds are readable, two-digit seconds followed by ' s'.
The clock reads 7 h 04 min
